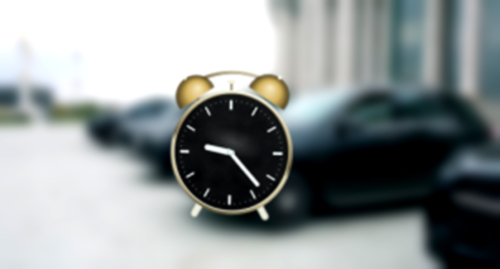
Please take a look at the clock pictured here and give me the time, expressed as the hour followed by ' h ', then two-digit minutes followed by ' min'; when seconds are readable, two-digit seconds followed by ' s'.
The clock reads 9 h 23 min
